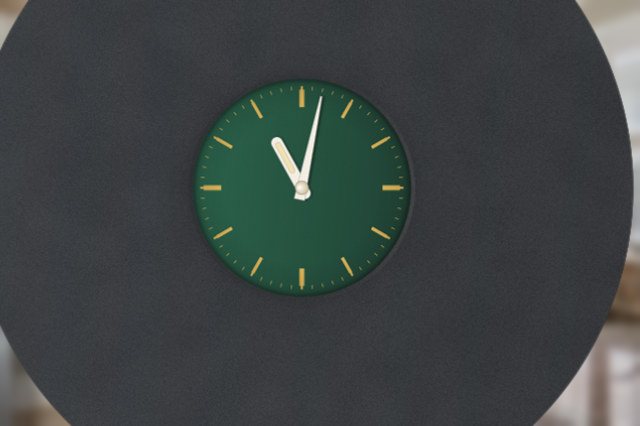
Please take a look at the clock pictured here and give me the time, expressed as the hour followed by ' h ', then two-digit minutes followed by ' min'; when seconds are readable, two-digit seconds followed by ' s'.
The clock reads 11 h 02 min
